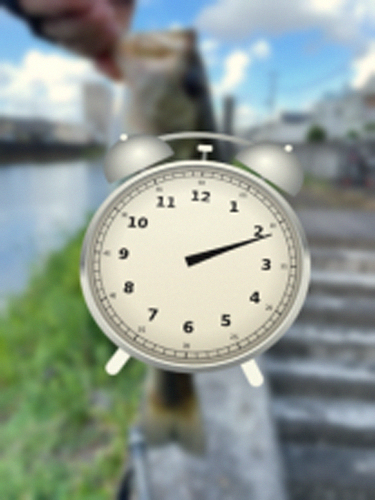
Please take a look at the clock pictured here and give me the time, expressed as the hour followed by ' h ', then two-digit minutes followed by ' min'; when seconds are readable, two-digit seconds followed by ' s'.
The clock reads 2 h 11 min
